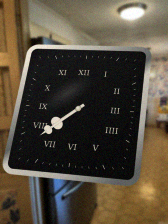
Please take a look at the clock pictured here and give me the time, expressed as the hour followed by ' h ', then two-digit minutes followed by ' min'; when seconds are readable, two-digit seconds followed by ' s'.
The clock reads 7 h 38 min
